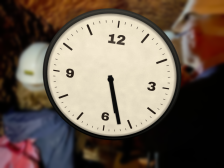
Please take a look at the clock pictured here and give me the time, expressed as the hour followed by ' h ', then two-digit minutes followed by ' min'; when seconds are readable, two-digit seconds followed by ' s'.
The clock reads 5 h 27 min
